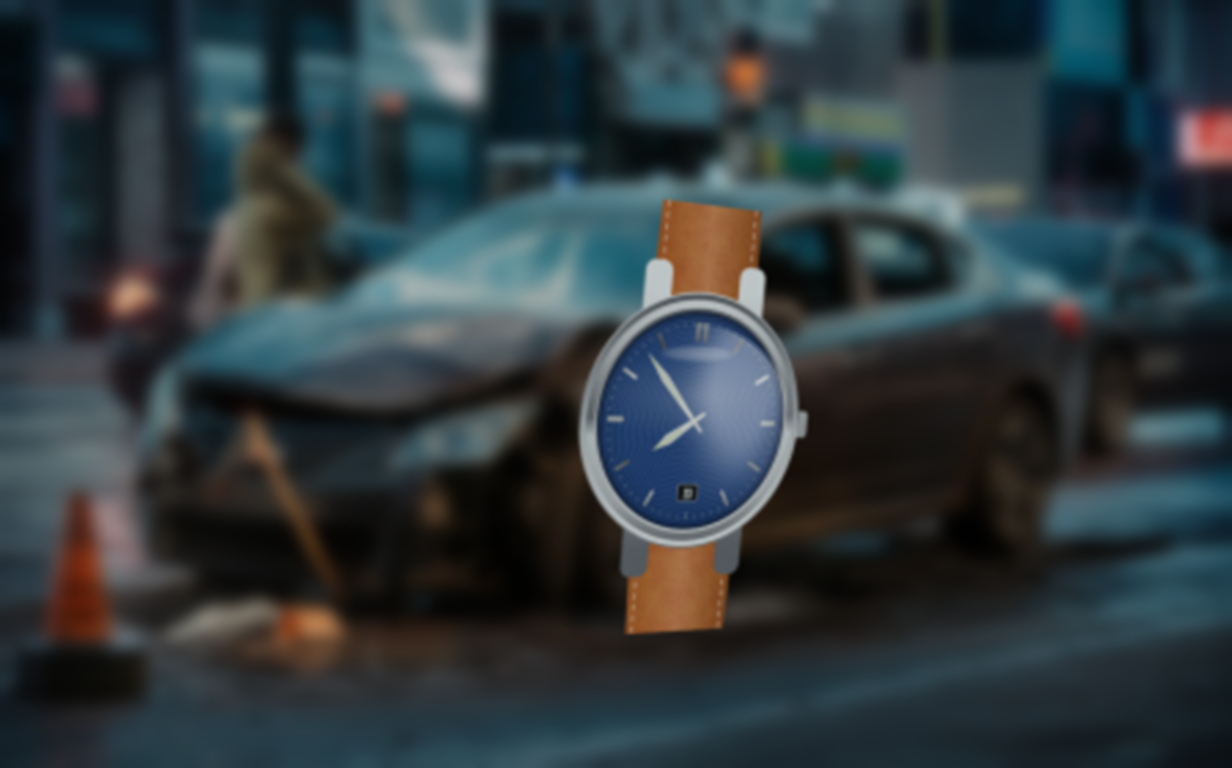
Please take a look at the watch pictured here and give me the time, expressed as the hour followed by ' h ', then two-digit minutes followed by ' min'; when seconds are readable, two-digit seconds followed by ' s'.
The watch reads 7 h 53 min
